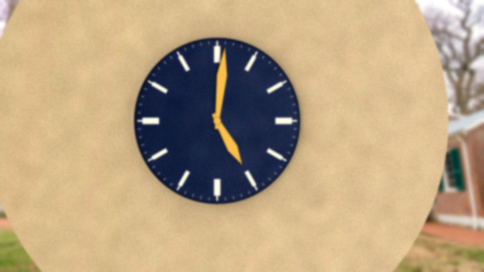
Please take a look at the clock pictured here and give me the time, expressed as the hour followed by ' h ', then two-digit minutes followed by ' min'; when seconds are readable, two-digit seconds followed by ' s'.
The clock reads 5 h 01 min
